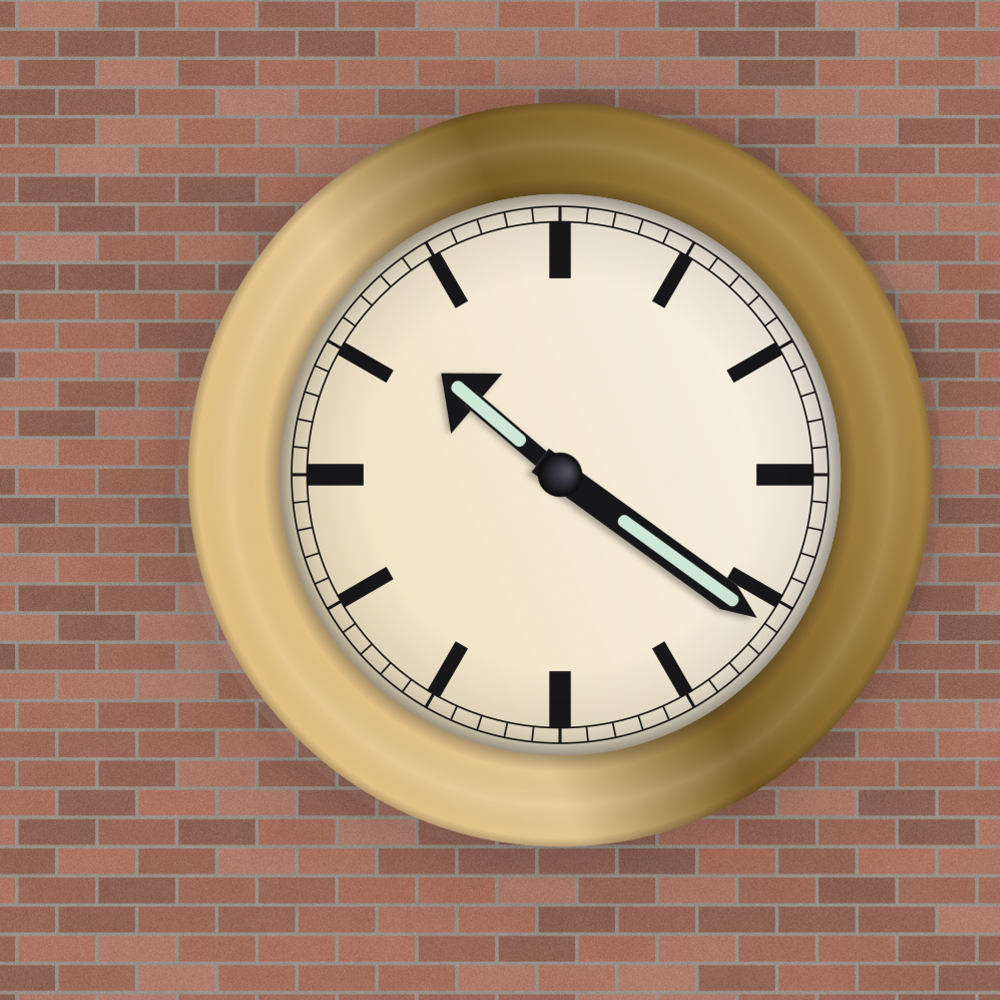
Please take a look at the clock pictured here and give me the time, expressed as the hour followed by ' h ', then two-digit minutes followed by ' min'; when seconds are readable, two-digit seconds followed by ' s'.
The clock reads 10 h 21 min
